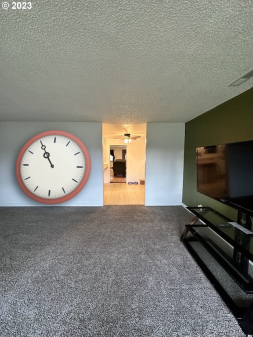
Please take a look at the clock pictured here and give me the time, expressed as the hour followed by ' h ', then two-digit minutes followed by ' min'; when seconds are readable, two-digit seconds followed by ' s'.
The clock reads 10 h 55 min
